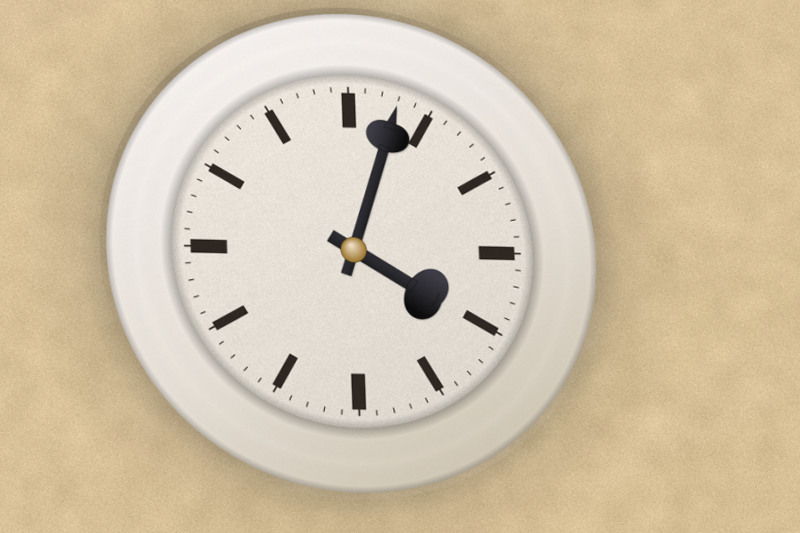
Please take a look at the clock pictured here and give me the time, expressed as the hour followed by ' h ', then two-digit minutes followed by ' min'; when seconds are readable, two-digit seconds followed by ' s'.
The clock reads 4 h 03 min
